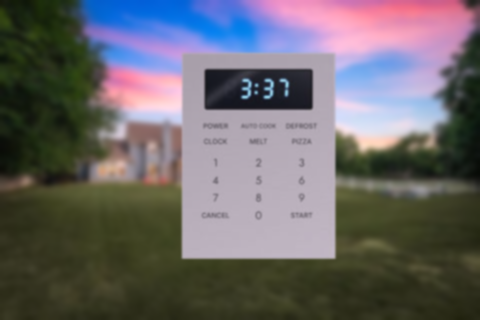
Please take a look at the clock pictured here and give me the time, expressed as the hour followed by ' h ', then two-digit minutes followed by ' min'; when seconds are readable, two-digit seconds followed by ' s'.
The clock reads 3 h 37 min
